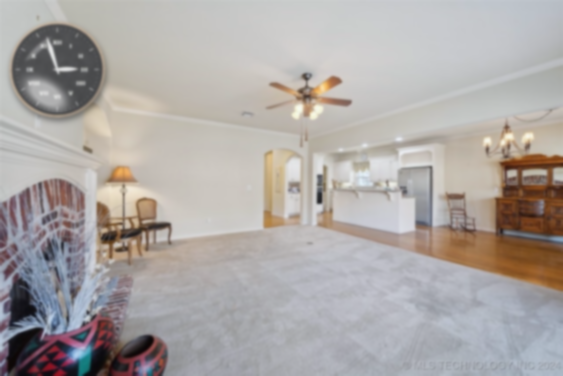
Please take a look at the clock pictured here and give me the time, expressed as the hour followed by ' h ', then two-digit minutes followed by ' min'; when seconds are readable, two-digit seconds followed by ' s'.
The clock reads 2 h 57 min
